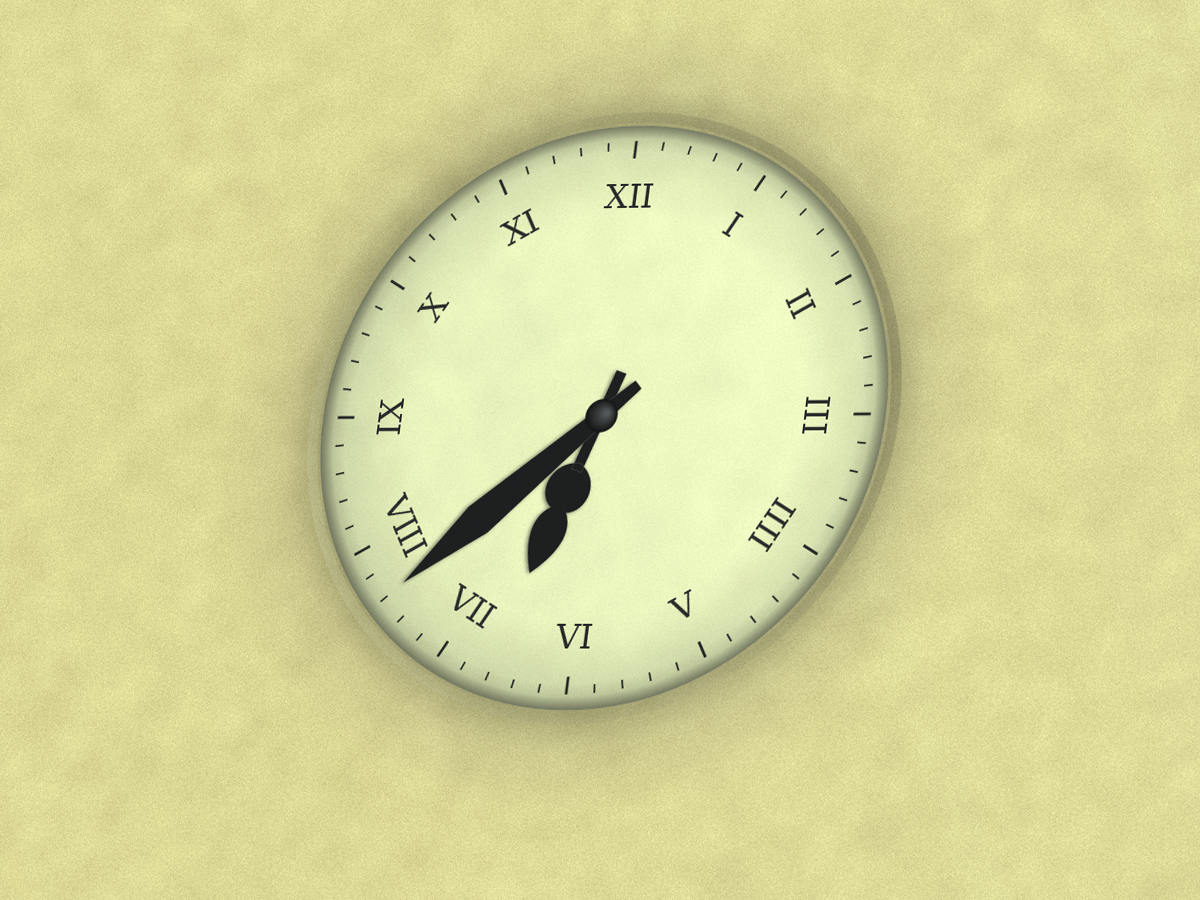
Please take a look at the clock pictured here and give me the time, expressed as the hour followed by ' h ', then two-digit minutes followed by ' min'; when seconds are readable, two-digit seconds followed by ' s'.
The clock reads 6 h 38 min
